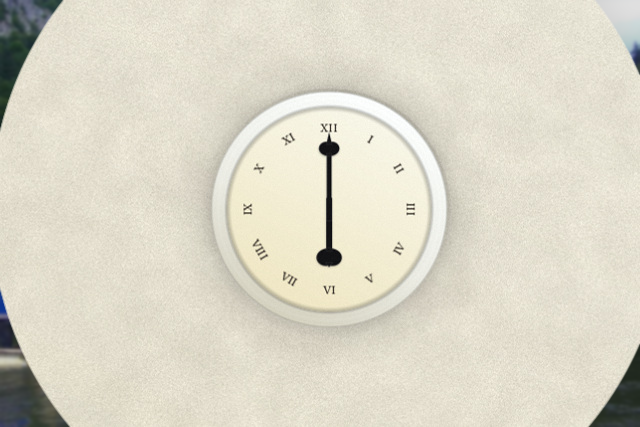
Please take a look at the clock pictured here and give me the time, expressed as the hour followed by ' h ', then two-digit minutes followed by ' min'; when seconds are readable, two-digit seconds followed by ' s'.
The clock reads 6 h 00 min
